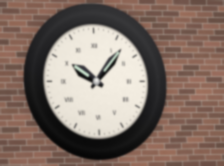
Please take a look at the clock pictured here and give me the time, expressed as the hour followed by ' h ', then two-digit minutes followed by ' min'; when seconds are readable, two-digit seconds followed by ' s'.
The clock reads 10 h 07 min
